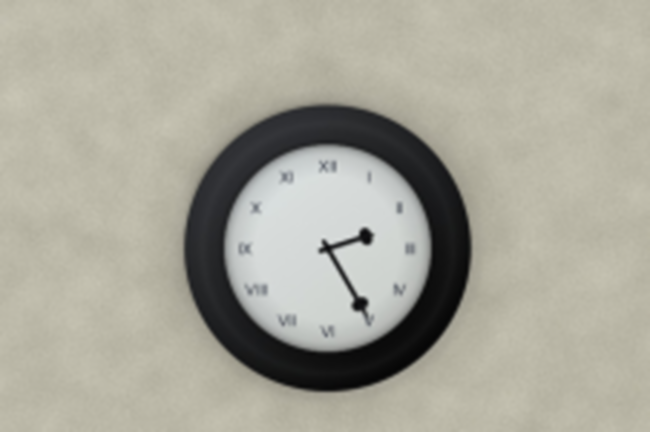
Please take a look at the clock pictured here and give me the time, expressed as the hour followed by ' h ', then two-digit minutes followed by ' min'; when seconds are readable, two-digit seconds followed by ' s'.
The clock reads 2 h 25 min
